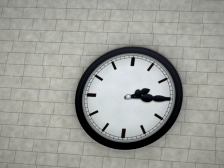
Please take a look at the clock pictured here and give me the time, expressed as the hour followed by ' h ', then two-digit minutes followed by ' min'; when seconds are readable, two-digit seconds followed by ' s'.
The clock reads 2 h 15 min
